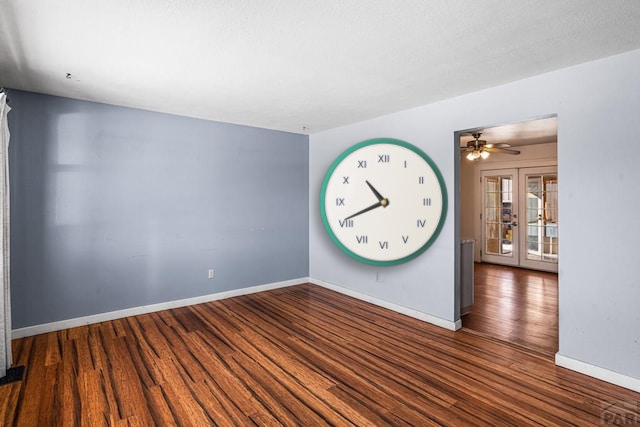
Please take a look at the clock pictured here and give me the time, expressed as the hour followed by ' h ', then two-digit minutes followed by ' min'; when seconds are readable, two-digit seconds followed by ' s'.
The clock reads 10 h 41 min
